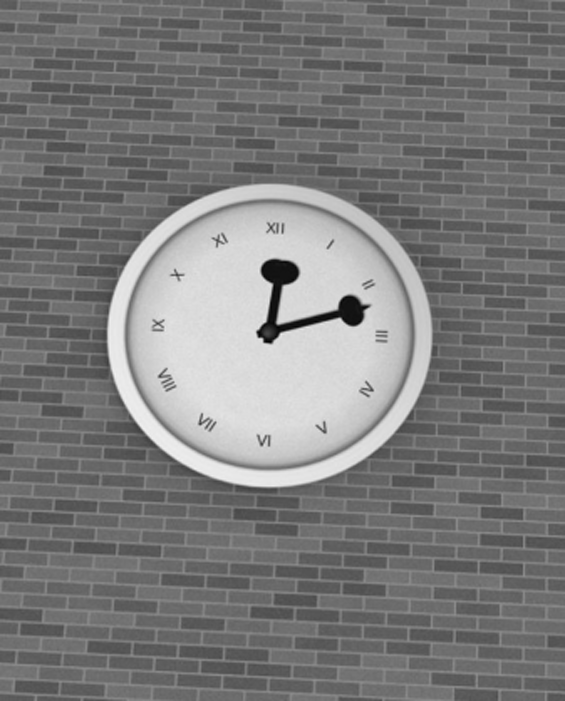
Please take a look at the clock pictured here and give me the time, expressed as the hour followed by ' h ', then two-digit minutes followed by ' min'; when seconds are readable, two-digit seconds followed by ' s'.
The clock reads 12 h 12 min
